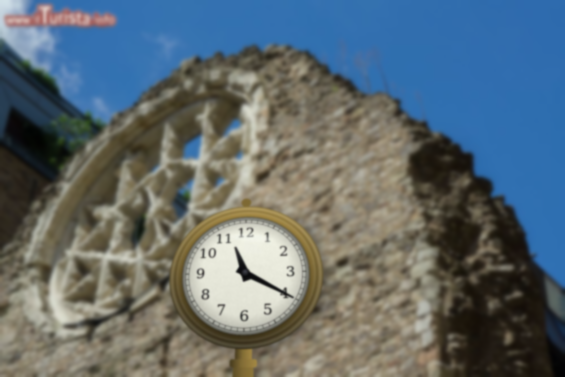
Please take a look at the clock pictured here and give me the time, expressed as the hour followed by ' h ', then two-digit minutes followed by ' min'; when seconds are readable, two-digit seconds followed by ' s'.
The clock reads 11 h 20 min
